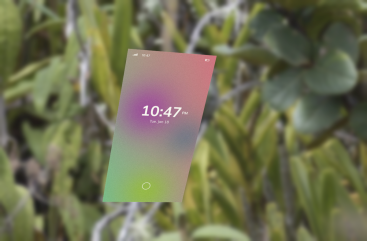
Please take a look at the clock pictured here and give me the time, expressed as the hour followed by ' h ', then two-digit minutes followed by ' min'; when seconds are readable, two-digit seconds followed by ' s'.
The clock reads 10 h 47 min
